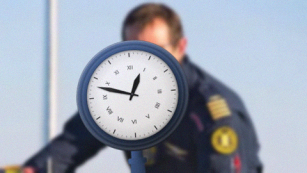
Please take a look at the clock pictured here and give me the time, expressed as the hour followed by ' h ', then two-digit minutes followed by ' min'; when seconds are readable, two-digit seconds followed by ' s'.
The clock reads 12 h 48 min
